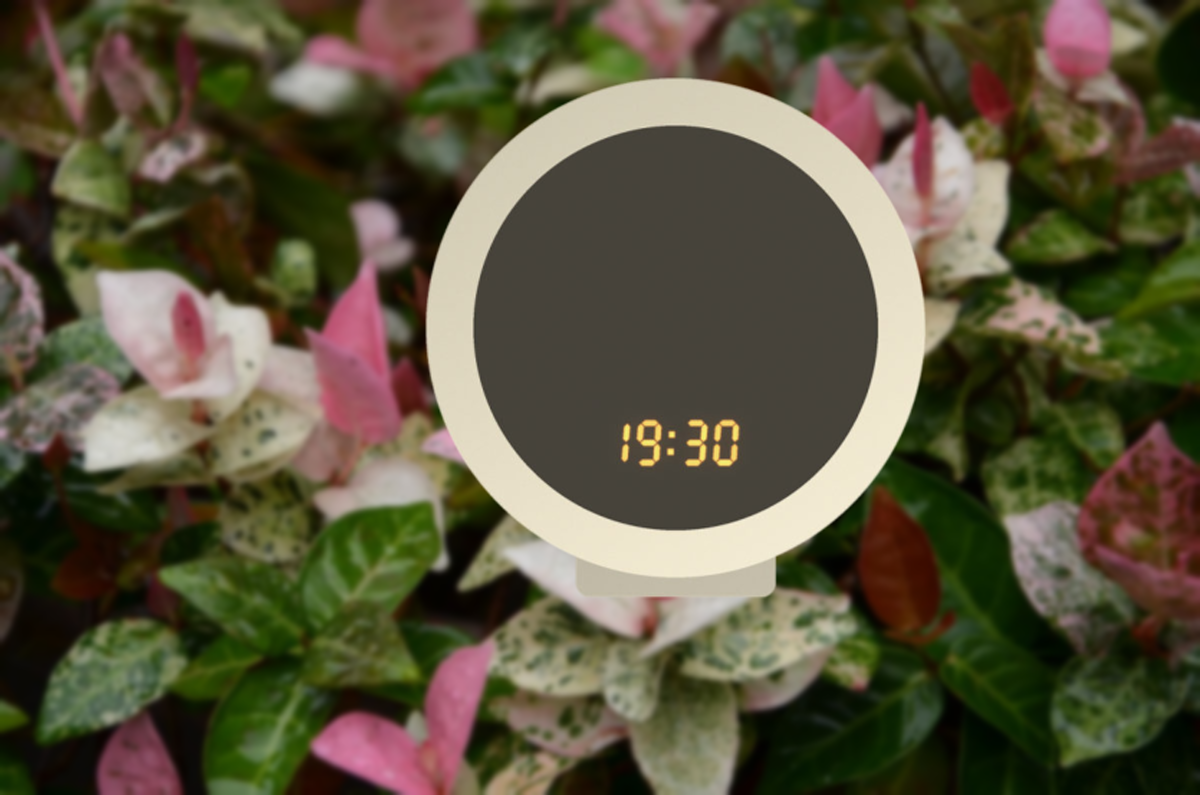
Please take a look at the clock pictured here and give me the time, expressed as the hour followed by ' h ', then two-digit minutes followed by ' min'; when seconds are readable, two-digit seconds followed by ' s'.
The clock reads 19 h 30 min
